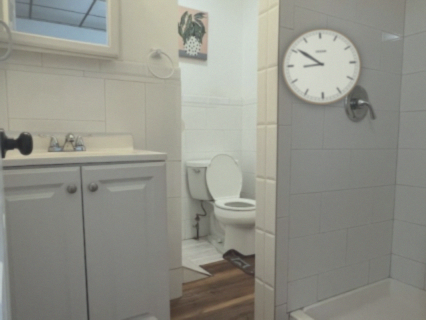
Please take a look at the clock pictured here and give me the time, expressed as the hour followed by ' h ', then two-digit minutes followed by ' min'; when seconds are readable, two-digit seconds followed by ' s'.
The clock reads 8 h 51 min
